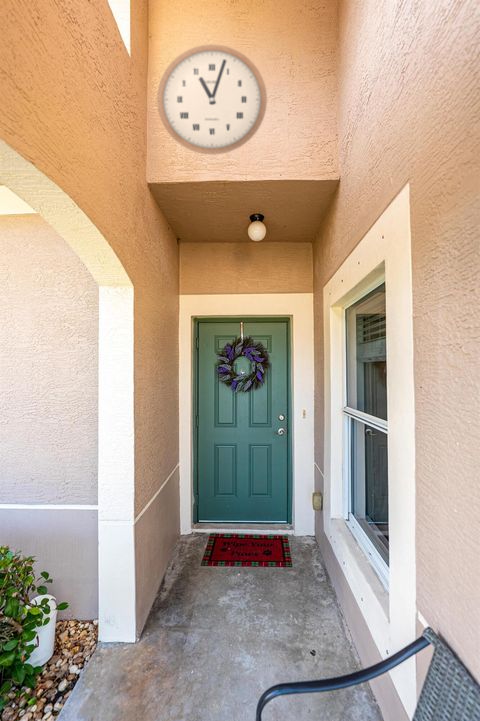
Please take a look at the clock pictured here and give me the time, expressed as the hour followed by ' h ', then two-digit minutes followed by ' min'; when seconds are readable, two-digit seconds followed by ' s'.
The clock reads 11 h 03 min
